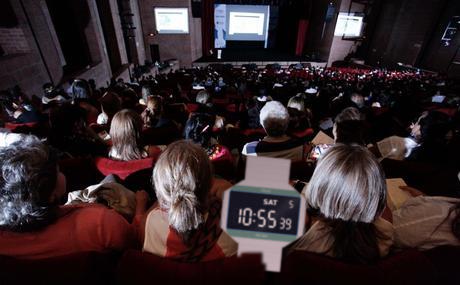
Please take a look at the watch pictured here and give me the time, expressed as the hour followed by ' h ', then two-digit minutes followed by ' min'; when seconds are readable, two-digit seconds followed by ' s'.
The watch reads 10 h 55 min 39 s
